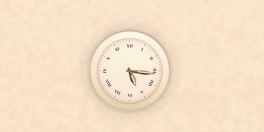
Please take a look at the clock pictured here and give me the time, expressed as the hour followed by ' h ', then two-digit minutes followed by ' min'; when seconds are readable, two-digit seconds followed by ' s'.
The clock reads 5 h 16 min
